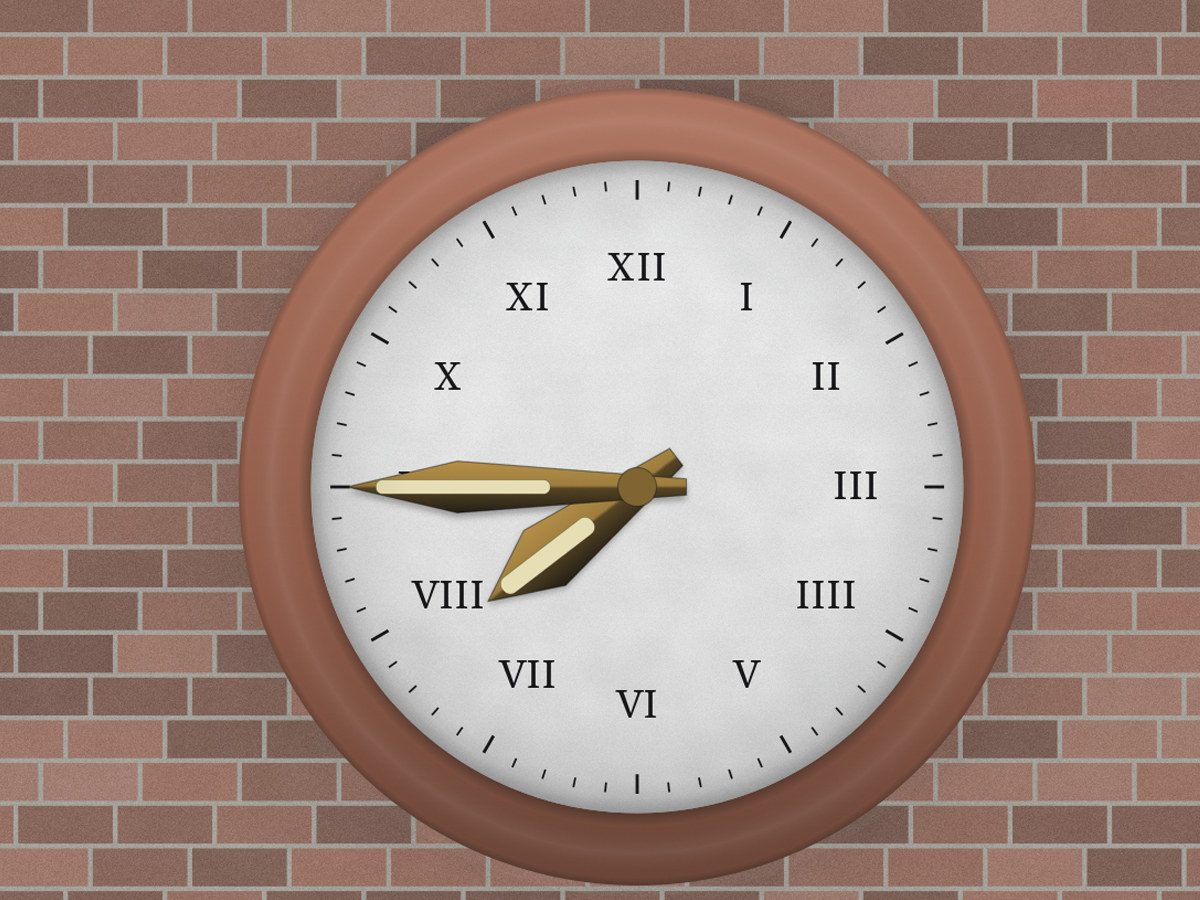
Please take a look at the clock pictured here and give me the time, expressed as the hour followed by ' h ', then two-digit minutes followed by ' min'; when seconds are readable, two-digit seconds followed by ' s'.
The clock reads 7 h 45 min
